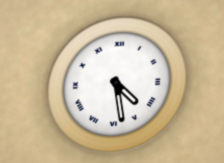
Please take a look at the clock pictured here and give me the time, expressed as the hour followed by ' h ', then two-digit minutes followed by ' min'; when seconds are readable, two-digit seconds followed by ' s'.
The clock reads 4 h 28 min
